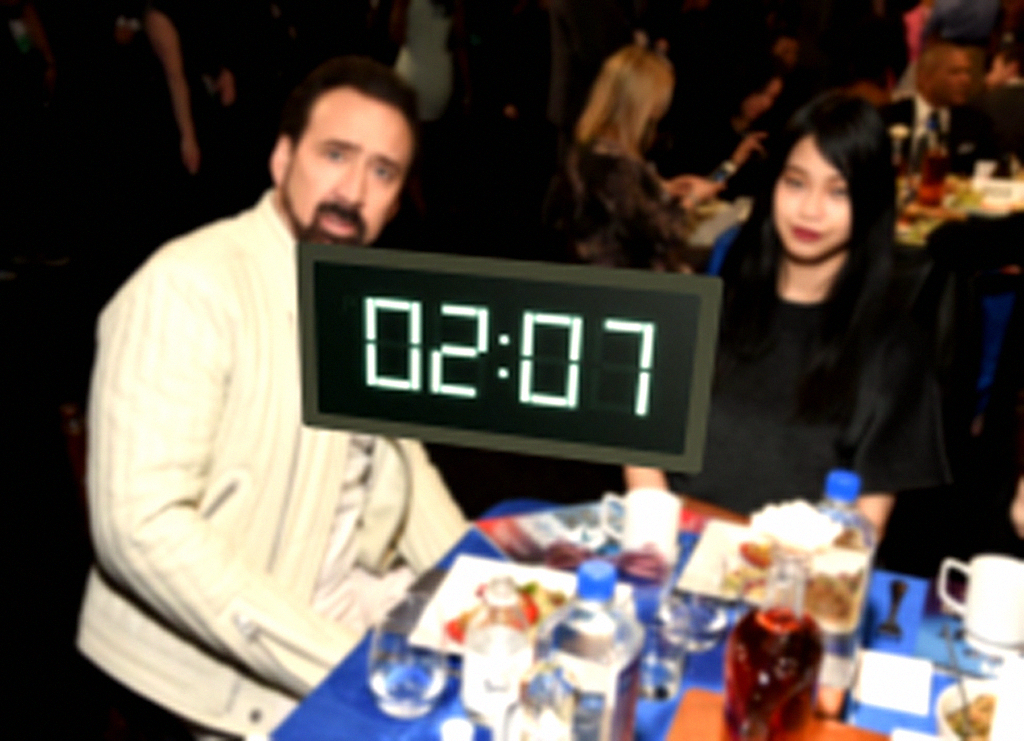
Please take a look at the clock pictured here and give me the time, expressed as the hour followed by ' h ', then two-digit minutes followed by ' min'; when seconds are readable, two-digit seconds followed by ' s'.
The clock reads 2 h 07 min
